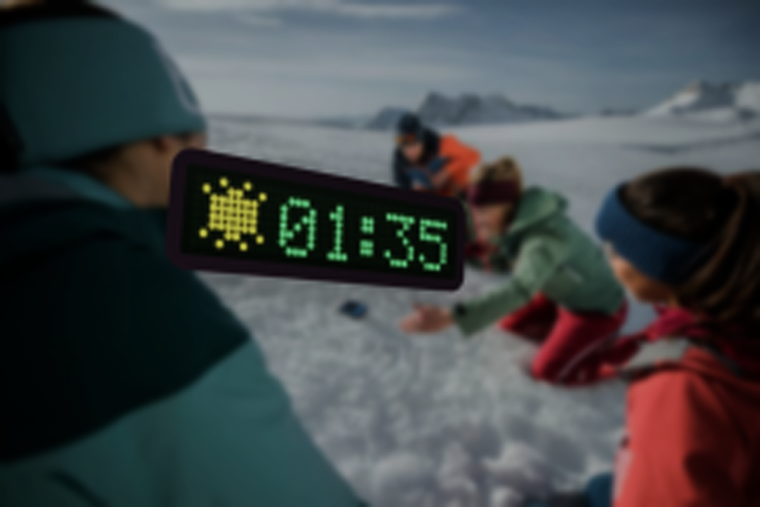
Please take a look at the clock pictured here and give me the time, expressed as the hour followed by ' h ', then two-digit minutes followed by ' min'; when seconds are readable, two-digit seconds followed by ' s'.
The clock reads 1 h 35 min
